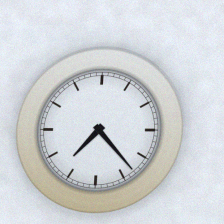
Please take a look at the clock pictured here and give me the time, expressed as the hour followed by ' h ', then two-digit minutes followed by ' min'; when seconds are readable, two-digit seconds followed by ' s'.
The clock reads 7 h 23 min
